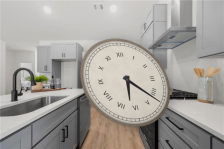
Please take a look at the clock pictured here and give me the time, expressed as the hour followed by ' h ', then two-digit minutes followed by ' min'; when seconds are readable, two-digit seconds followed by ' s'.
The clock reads 6 h 22 min
